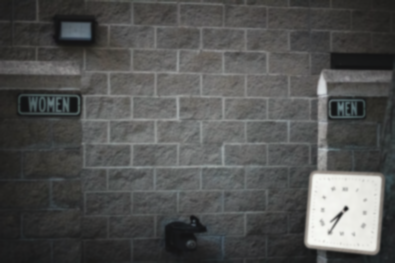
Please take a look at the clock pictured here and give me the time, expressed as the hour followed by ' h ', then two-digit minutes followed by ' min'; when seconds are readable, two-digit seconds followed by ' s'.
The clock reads 7 h 35 min
